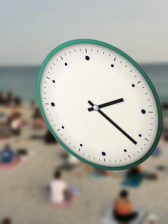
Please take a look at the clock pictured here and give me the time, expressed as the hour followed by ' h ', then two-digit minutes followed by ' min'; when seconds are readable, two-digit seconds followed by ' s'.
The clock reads 2 h 22 min
